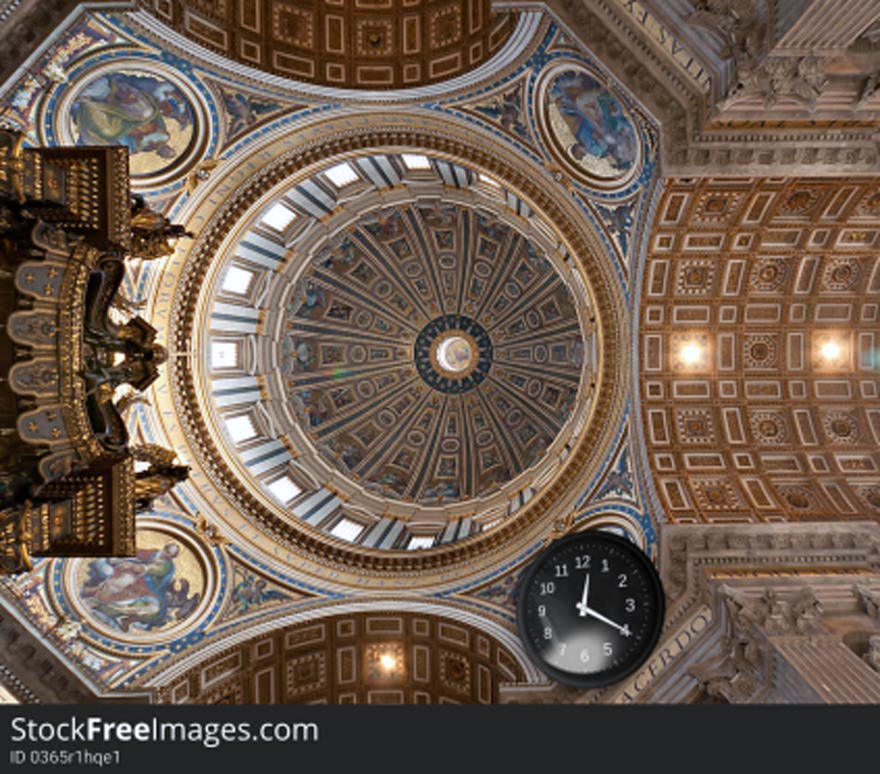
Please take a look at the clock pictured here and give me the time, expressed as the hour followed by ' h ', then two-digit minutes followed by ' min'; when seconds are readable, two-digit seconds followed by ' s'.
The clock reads 12 h 20 min
